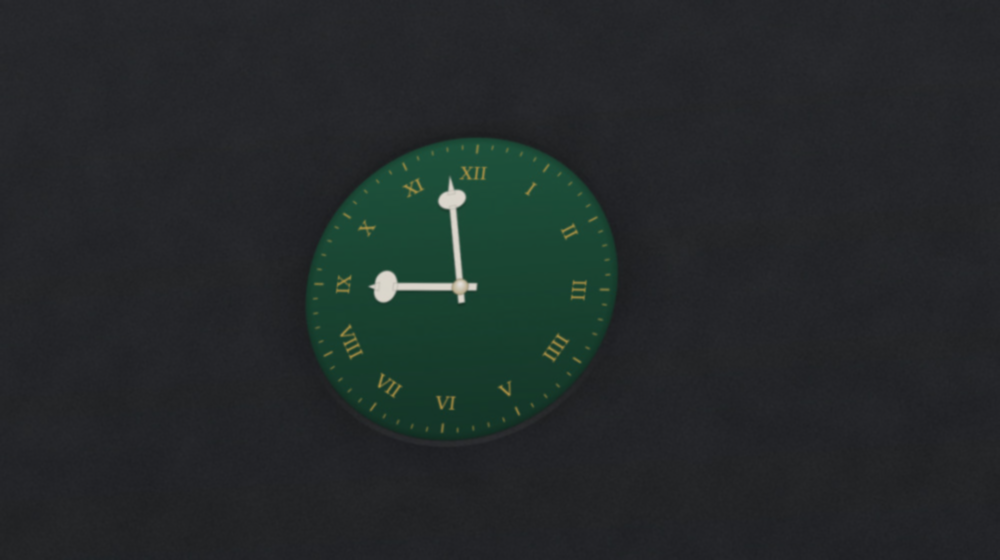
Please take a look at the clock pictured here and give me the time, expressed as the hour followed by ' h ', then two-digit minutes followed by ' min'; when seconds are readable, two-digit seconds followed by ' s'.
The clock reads 8 h 58 min
